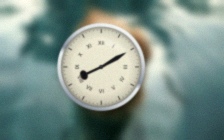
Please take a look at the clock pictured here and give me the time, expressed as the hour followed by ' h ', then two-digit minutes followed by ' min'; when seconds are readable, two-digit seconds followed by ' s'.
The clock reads 8 h 10 min
